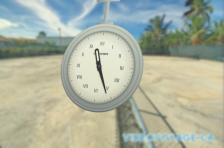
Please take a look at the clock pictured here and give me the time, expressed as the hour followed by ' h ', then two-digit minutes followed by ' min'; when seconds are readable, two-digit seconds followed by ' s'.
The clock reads 11 h 26 min
